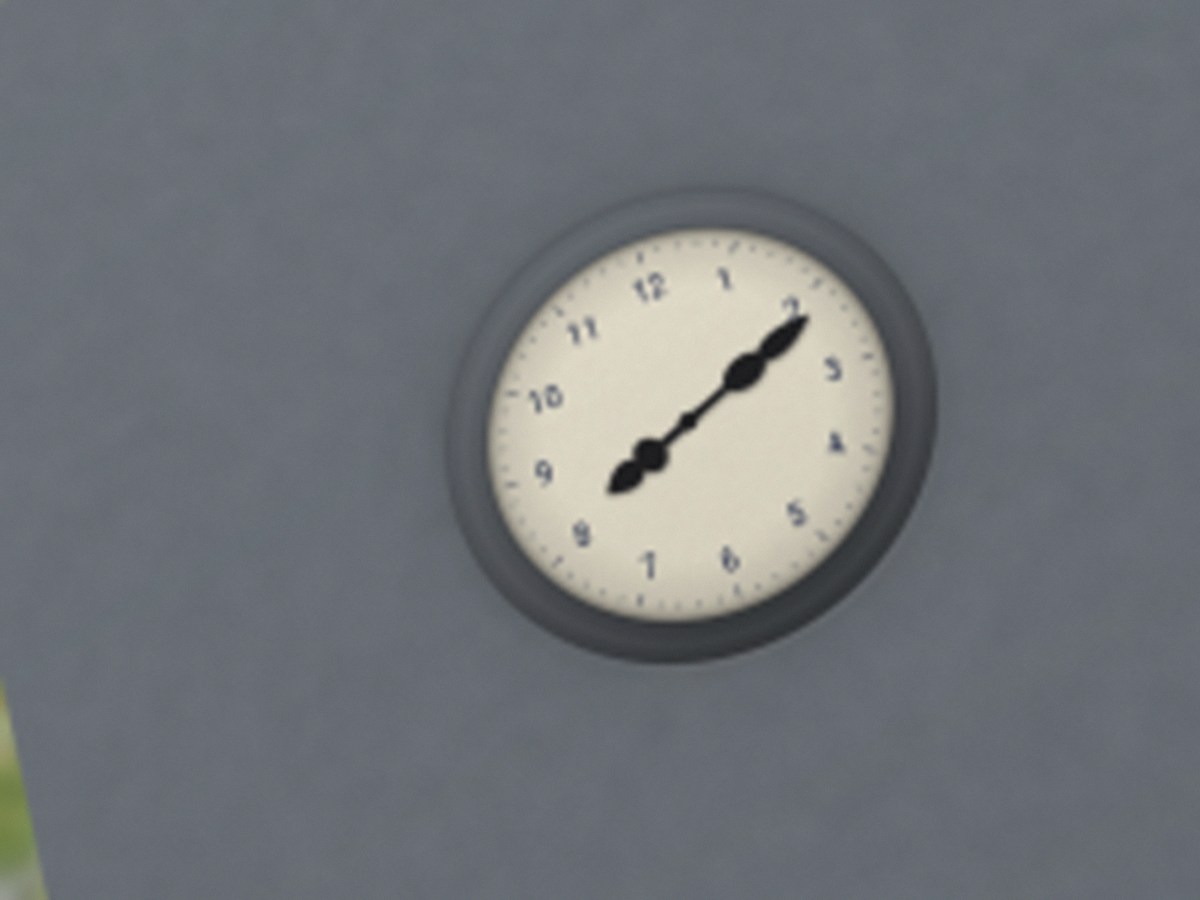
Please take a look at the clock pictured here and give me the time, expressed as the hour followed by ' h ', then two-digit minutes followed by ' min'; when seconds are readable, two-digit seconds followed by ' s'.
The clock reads 8 h 11 min
